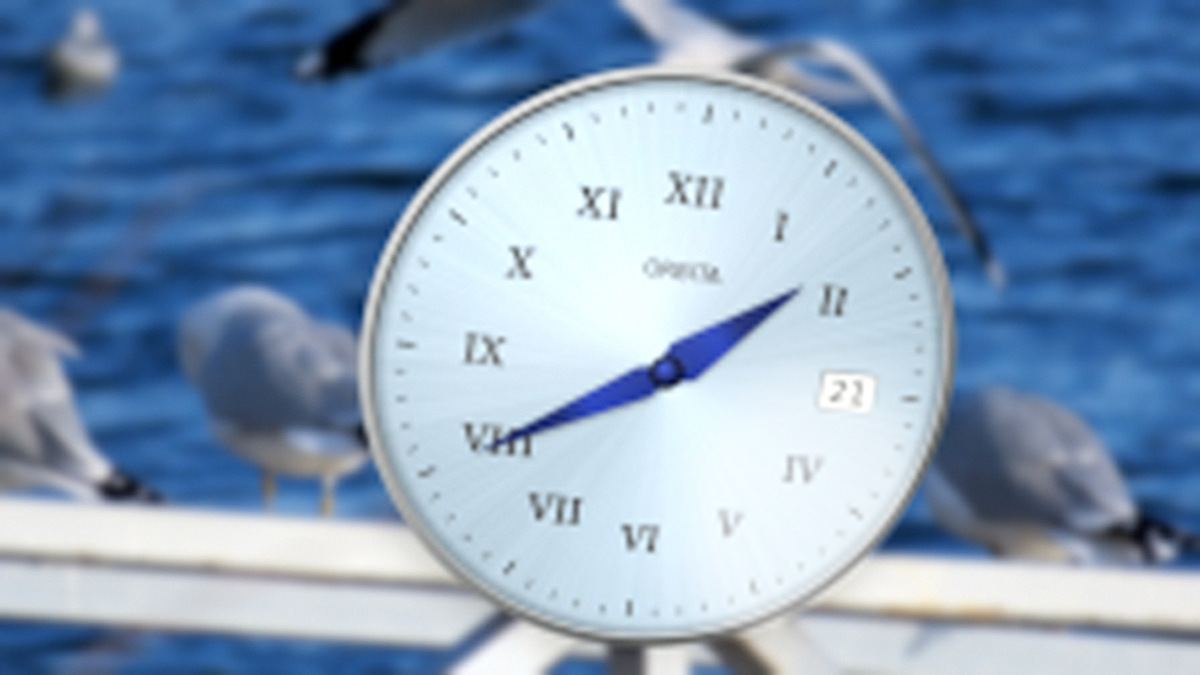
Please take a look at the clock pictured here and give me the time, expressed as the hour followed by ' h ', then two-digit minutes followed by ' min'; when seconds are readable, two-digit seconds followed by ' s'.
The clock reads 1 h 40 min
